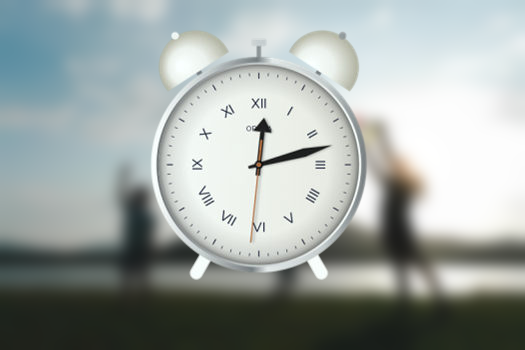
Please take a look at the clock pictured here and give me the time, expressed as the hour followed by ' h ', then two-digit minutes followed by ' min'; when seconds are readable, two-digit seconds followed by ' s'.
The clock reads 12 h 12 min 31 s
